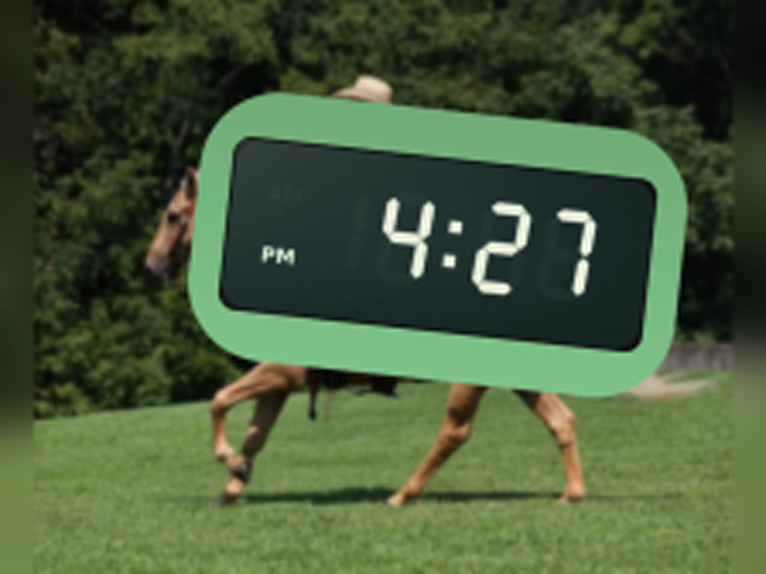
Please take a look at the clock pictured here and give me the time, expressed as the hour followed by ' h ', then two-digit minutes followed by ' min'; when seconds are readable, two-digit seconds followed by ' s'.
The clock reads 4 h 27 min
